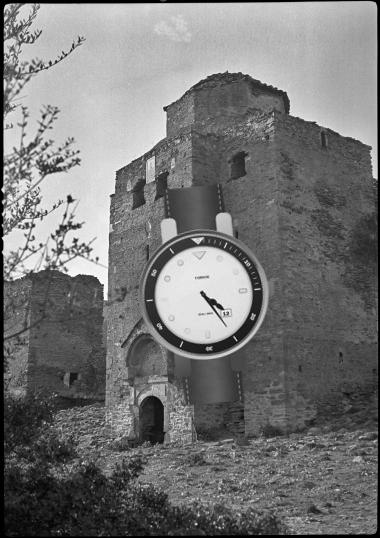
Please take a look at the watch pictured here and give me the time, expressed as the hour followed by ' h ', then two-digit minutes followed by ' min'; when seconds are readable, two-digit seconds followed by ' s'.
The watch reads 4 h 25 min
